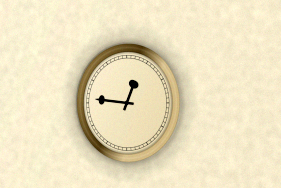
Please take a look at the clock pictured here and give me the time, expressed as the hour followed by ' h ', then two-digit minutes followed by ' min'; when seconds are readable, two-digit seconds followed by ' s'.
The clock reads 12 h 46 min
